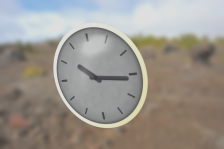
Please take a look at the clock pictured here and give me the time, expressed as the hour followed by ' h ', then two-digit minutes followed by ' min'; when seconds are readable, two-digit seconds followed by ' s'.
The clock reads 10 h 16 min
